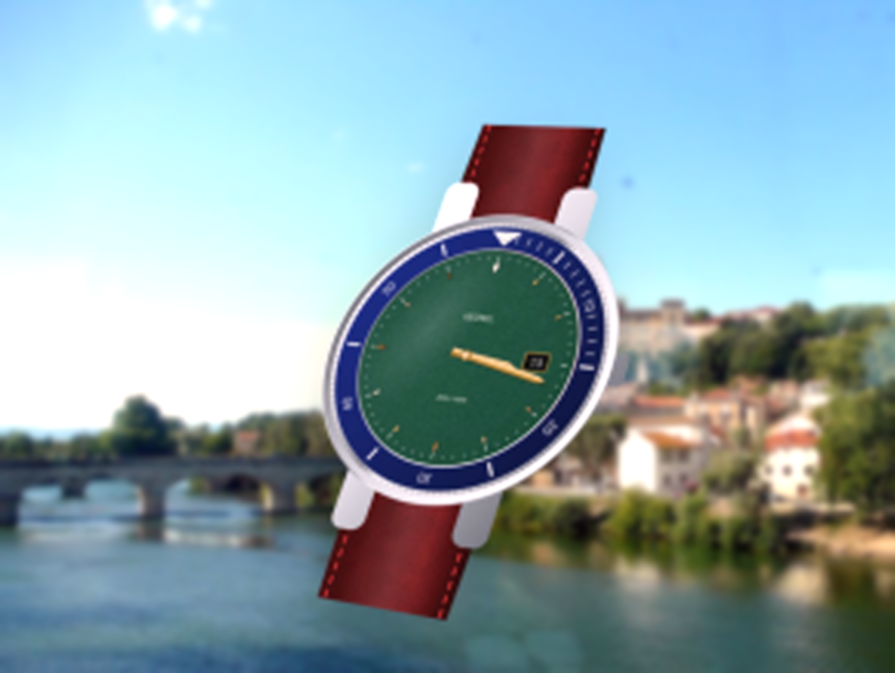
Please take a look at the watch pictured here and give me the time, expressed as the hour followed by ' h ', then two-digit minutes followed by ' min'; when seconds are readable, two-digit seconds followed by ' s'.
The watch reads 3 h 17 min
